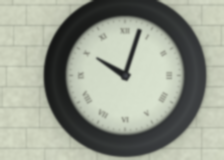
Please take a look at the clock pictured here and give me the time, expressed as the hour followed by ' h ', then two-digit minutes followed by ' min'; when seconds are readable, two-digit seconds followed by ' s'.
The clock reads 10 h 03 min
